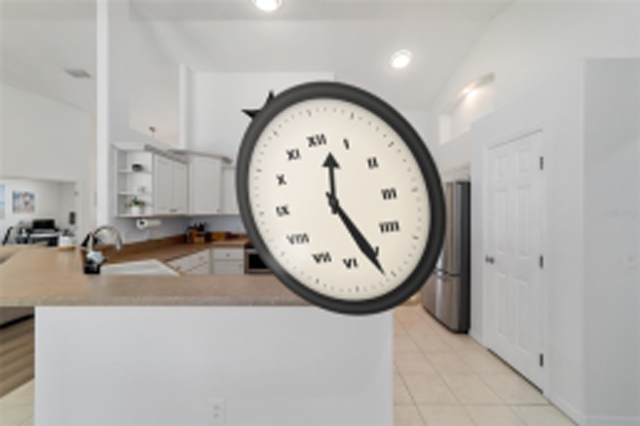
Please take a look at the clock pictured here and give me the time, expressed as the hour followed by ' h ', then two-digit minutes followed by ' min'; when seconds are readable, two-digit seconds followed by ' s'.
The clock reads 12 h 26 min
